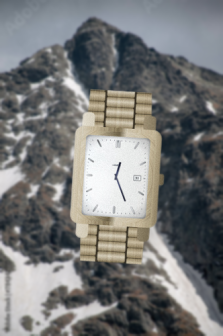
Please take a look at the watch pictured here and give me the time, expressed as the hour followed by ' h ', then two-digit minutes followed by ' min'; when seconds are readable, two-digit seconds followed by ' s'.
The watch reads 12 h 26 min
